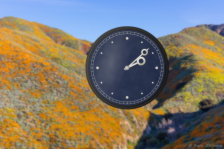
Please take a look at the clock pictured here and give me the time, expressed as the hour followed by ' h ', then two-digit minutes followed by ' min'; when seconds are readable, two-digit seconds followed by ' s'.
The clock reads 2 h 08 min
